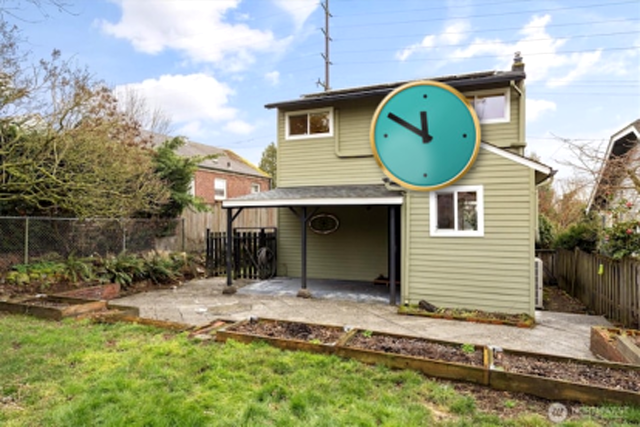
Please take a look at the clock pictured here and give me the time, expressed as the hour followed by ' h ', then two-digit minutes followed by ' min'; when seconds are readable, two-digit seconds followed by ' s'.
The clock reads 11 h 50 min
